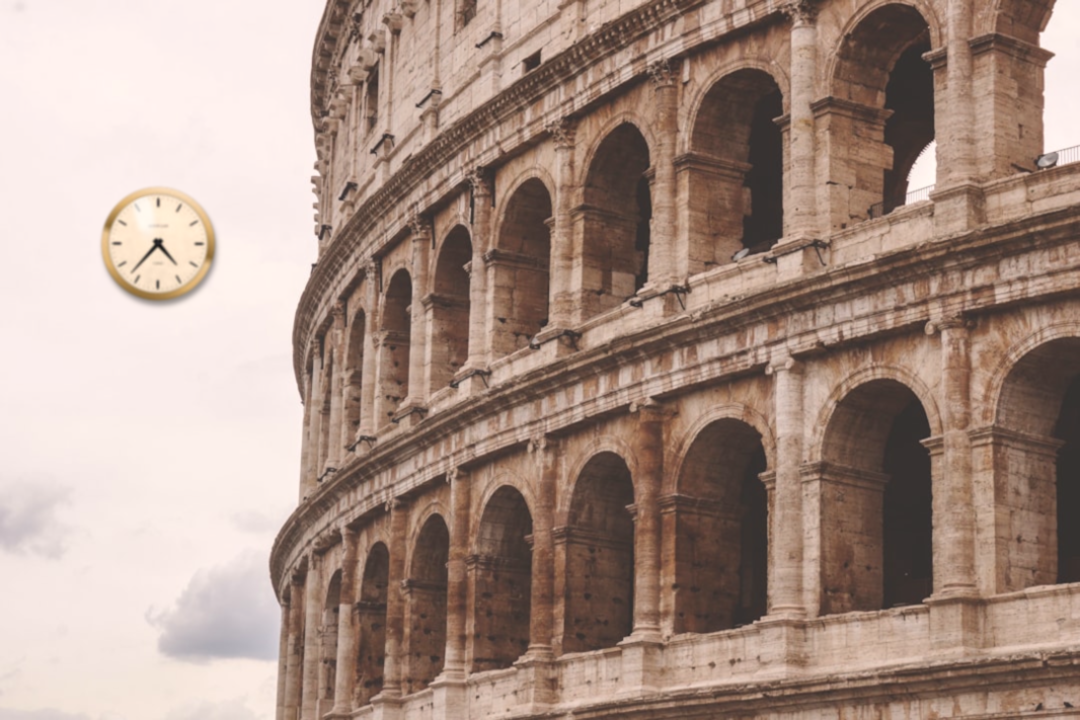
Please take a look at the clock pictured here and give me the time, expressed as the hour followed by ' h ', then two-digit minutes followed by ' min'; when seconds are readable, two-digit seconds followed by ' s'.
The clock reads 4 h 37 min
